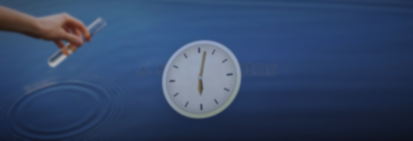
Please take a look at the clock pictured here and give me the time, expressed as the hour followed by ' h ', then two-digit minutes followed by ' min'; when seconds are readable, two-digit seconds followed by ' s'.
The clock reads 6 h 02 min
